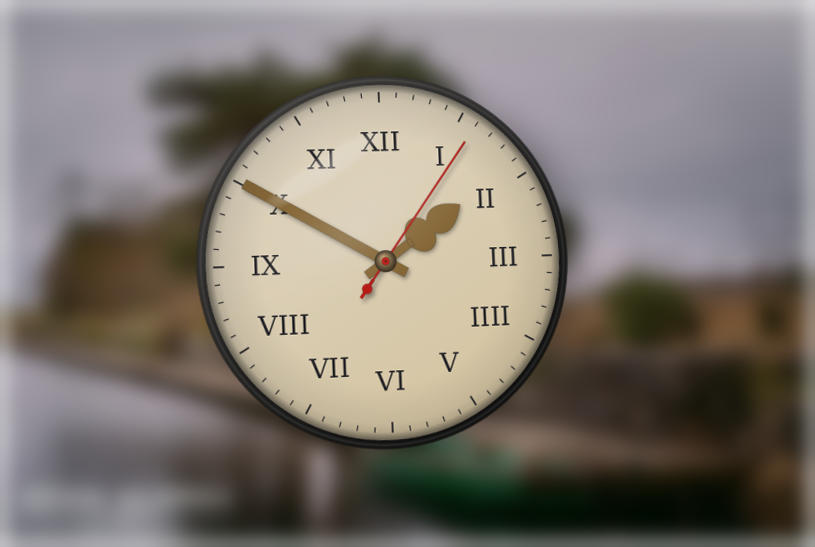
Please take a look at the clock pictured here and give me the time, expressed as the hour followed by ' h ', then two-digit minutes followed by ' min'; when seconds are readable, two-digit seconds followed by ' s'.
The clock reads 1 h 50 min 06 s
